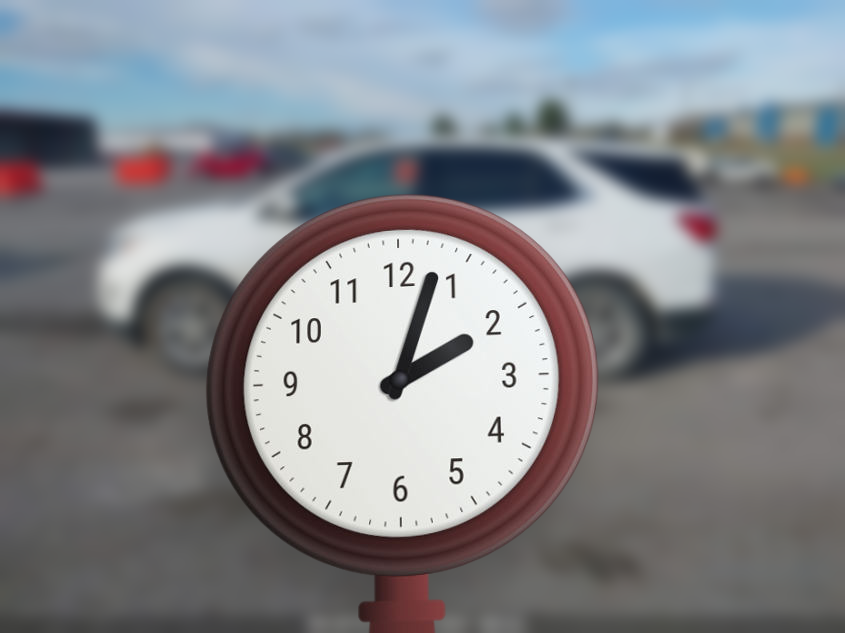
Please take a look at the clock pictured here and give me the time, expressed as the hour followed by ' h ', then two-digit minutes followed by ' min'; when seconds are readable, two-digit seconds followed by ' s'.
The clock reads 2 h 03 min
